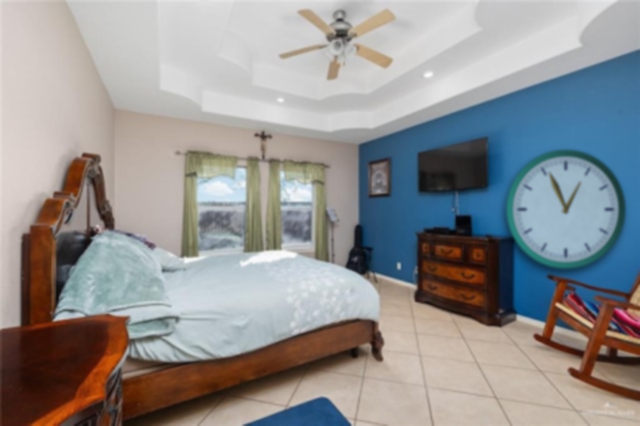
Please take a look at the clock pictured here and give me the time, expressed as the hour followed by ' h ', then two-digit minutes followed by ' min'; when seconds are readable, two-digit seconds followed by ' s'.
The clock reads 12 h 56 min
